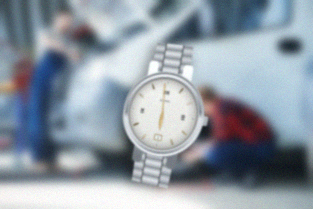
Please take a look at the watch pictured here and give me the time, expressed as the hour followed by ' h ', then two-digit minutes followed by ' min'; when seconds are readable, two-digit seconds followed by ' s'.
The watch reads 5 h 59 min
